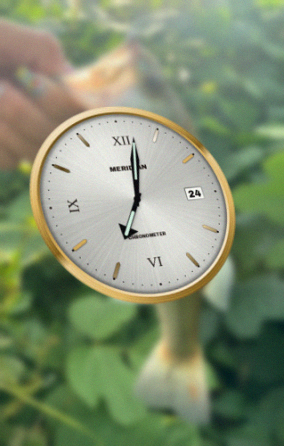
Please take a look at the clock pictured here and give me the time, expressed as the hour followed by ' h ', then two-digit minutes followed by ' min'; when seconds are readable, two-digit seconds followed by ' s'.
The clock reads 7 h 02 min
